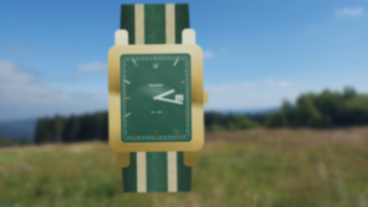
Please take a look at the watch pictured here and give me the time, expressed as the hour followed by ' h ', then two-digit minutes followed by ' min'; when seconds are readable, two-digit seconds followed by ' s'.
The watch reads 2 h 17 min
